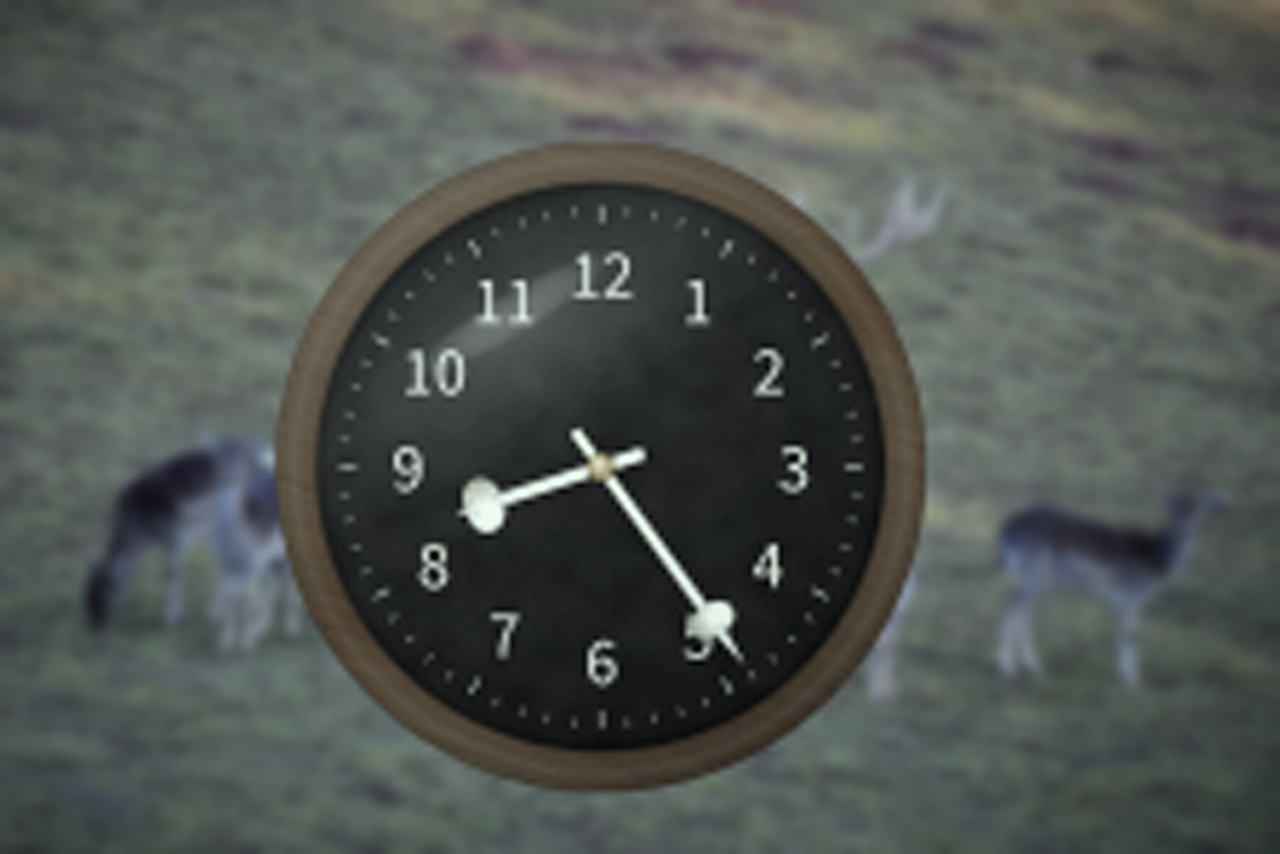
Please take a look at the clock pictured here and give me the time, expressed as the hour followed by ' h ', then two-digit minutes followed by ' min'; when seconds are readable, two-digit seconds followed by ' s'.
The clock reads 8 h 24 min
